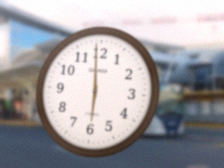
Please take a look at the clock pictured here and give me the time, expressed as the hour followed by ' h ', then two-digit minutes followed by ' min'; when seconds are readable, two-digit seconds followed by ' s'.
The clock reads 5 h 59 min
